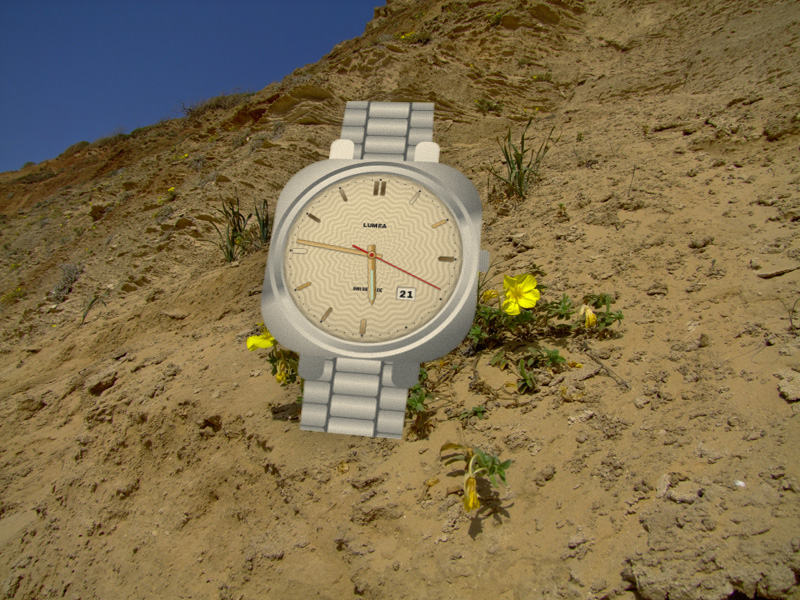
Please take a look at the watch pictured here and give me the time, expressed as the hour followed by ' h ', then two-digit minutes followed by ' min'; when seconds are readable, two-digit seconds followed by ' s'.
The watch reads 5 h 46 min 19 s
